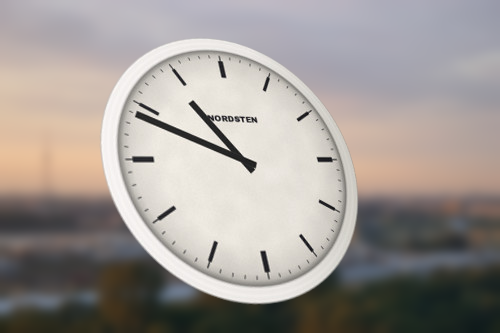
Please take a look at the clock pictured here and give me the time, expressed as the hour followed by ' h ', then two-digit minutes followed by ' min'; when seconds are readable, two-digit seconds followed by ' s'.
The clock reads 10 h 49 min
